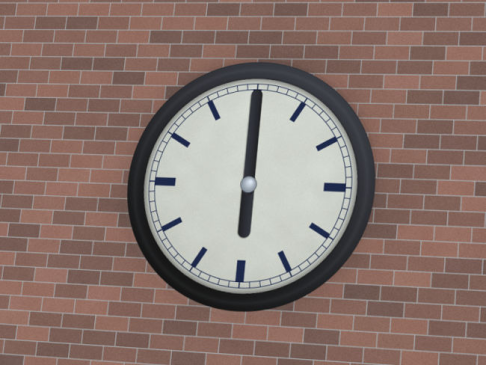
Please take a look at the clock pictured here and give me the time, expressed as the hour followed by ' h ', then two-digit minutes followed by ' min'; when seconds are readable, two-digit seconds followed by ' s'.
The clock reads 6 h 00 min
